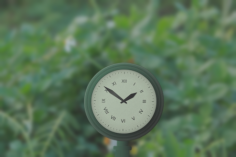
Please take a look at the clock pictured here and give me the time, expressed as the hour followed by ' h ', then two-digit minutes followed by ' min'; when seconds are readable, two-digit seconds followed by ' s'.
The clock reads 1 h 51 min
